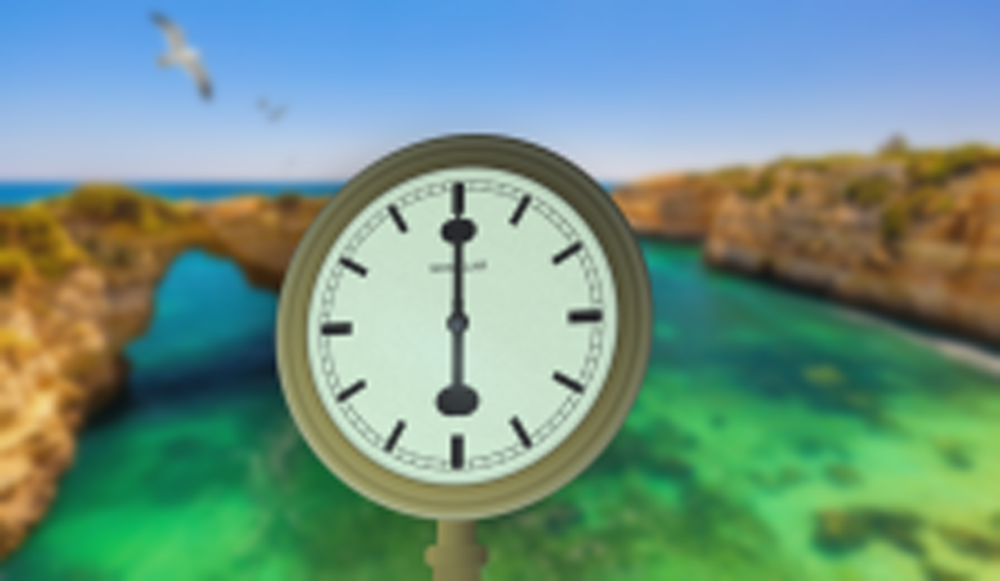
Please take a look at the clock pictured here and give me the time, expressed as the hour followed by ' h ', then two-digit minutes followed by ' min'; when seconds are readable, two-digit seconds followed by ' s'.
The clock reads 6 h 00 min
